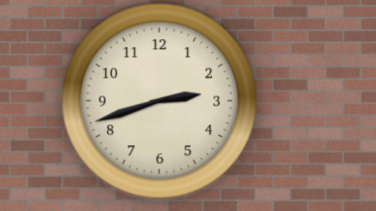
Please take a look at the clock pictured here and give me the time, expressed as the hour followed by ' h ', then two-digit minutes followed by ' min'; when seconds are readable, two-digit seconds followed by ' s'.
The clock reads 2 h 42 min
